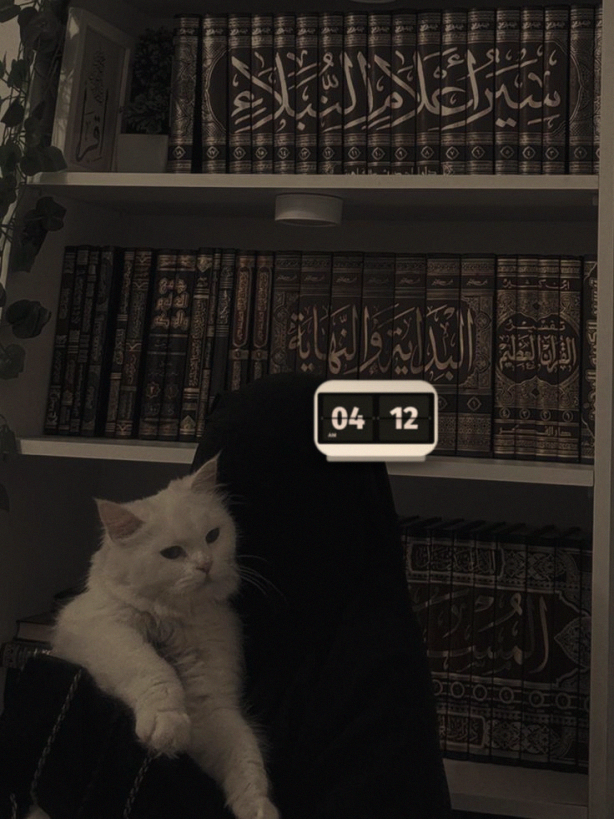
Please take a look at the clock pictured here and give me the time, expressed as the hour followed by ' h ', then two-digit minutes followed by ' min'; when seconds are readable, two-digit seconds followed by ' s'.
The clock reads 4 h 12 min
